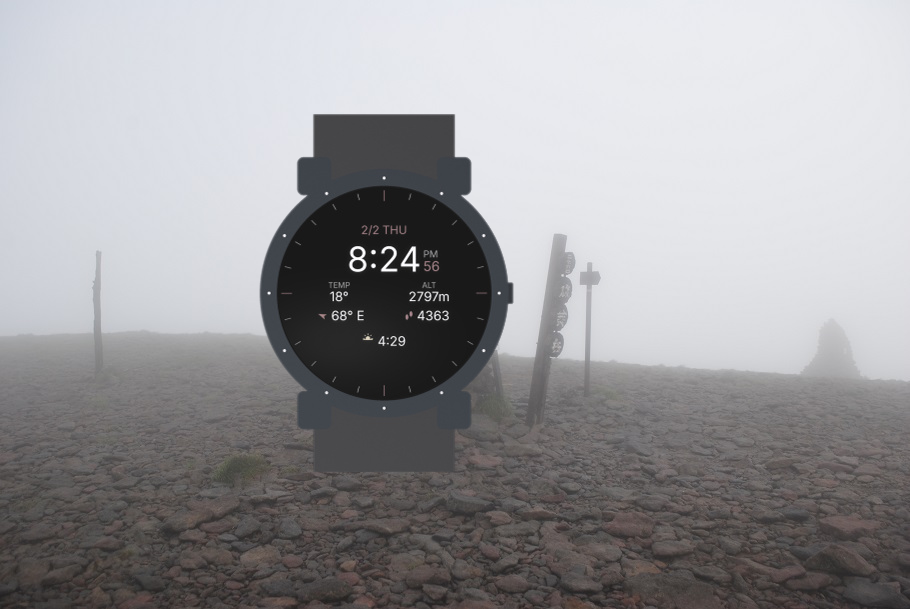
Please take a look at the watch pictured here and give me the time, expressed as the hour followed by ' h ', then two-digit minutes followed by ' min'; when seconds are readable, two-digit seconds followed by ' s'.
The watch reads 8 h 24 min 56 s
